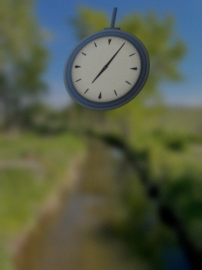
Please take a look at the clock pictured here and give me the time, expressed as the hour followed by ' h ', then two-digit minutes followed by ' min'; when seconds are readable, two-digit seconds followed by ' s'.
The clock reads 7 h 05 min
